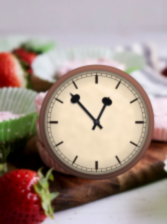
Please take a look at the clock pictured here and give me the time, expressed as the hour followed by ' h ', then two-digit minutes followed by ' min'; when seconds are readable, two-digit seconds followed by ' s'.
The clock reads 12 h 53 min
